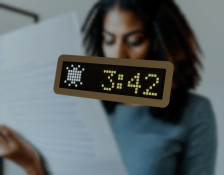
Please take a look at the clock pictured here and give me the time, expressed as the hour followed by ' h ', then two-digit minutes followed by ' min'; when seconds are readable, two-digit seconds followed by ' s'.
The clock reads 3 h 42 min
